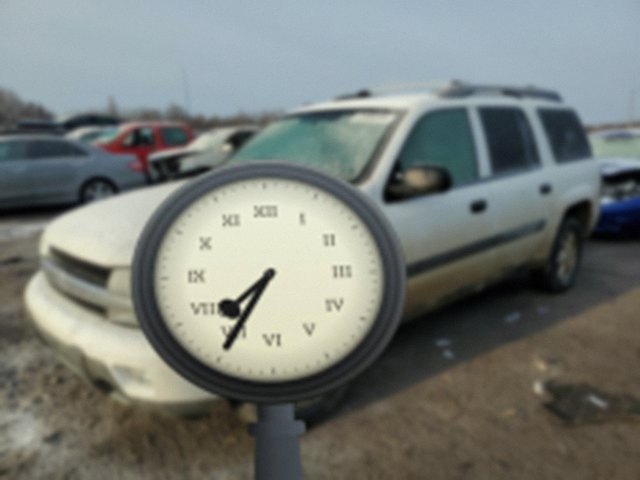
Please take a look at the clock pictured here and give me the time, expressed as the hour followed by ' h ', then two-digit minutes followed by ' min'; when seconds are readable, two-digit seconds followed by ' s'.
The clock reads 7 h 35 min
